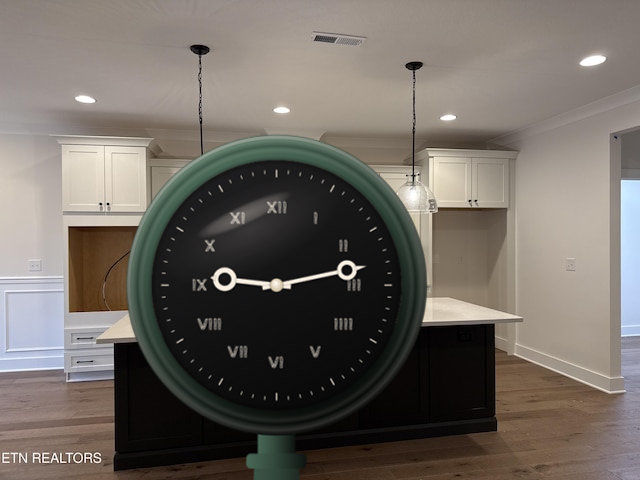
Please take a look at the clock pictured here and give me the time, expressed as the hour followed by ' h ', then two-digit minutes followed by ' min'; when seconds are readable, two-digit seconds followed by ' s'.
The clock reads 9 h 13 min
